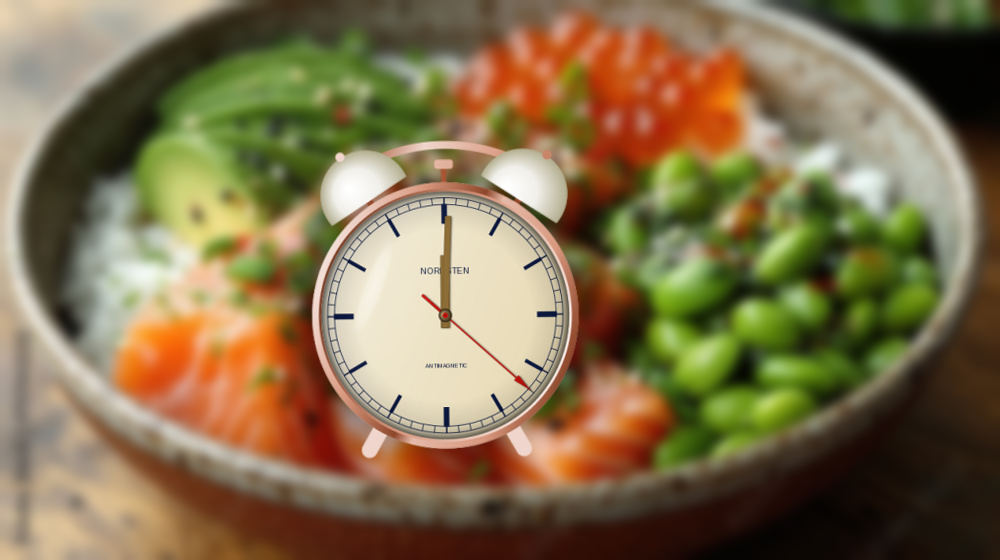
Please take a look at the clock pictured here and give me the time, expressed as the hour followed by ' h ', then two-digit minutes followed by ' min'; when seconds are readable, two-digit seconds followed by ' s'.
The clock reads 12 h 00 min 22 s
